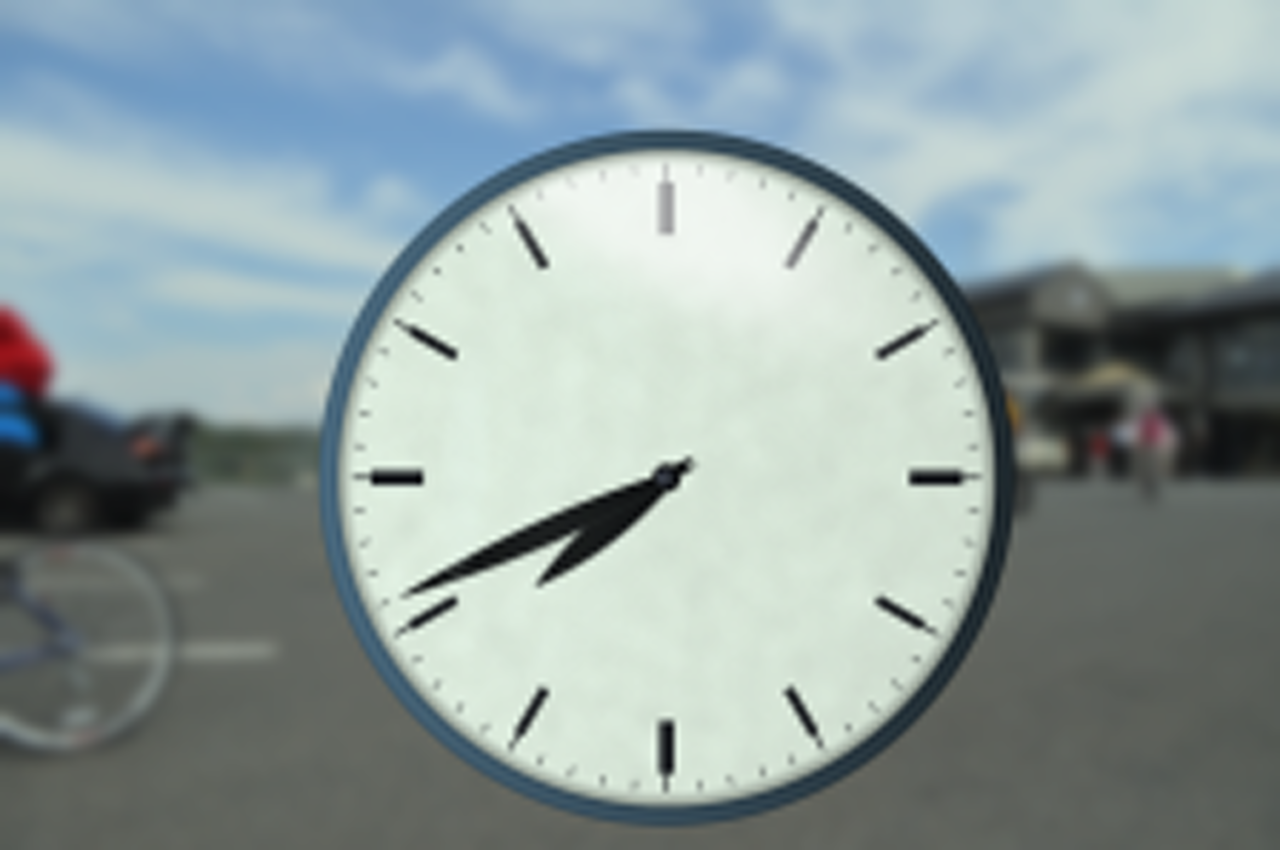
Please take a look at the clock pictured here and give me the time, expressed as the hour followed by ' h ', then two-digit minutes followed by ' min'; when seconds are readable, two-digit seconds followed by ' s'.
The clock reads 7 h 41 min
